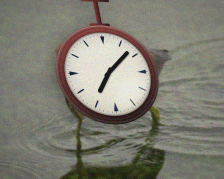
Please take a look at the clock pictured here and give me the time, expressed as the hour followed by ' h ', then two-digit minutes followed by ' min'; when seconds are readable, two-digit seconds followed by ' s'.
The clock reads 7 h 08 min
